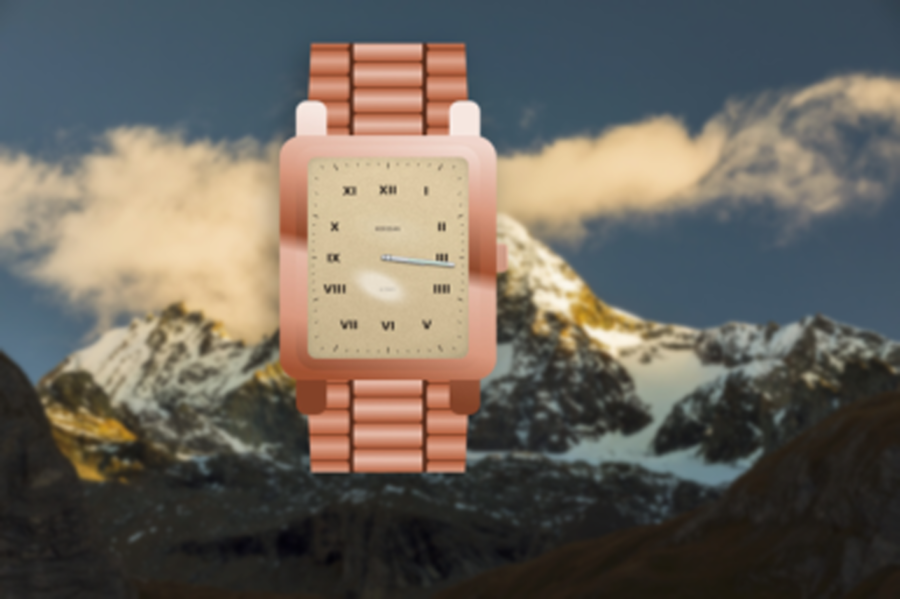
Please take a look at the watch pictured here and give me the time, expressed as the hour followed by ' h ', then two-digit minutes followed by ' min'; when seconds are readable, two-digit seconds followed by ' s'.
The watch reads 3 h 16 min
